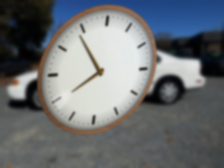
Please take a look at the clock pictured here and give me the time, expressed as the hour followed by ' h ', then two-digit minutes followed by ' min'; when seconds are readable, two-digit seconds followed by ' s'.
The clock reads 7 h 54 min
